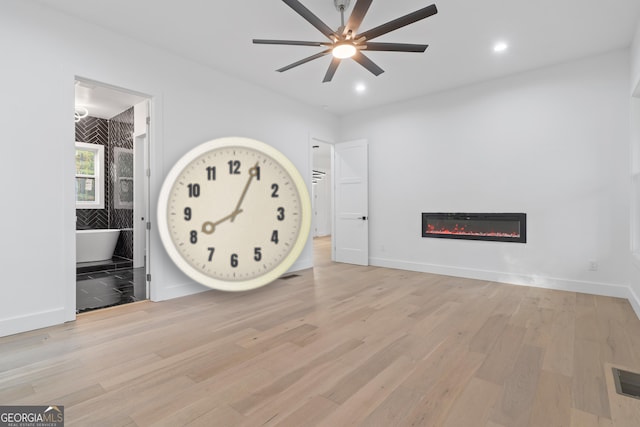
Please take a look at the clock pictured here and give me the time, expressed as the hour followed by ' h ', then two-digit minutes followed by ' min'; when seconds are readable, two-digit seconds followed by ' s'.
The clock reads 8 h 04 min
